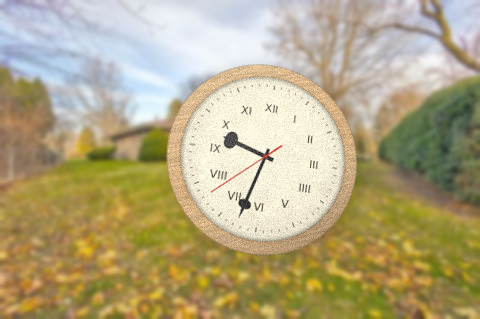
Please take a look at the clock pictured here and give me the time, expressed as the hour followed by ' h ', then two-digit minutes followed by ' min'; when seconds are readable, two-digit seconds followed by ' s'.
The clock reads 9 h 32 min 38 s
